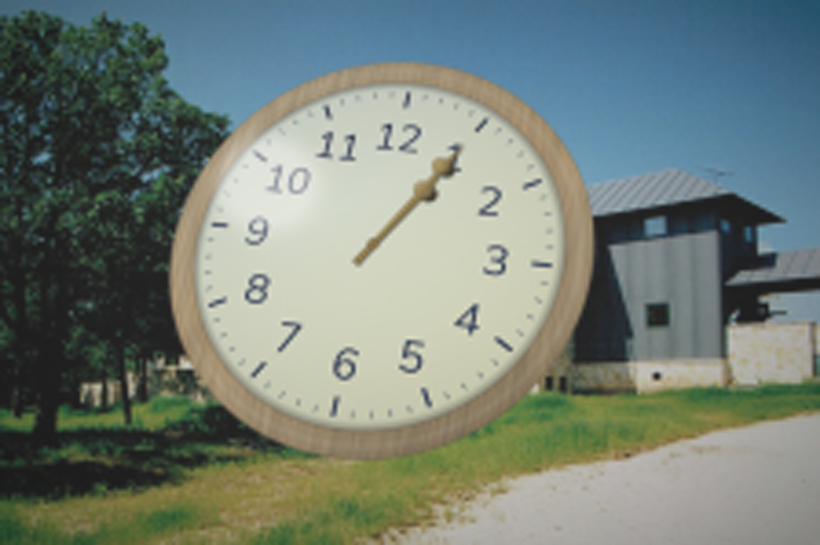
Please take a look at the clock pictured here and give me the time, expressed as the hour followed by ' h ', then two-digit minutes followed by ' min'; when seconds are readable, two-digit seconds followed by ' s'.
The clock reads 1 h 05 min
